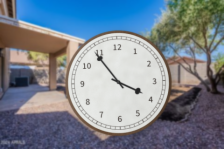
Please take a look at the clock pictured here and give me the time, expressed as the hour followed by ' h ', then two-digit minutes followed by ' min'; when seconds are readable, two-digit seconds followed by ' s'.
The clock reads 3 h 54 min
